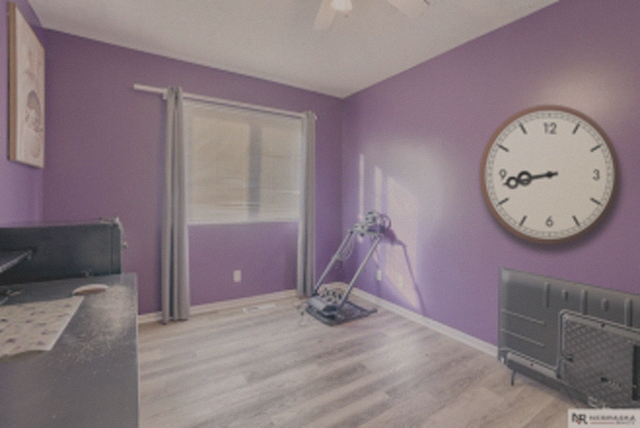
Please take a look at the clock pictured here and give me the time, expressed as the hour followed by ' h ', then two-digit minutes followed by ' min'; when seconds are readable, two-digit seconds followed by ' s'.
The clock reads 8 h 43 min
